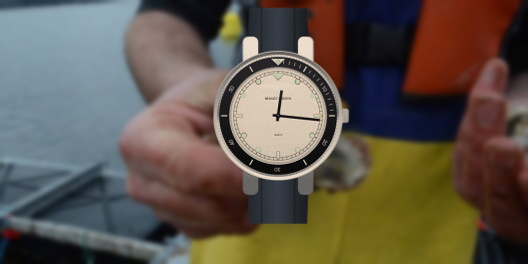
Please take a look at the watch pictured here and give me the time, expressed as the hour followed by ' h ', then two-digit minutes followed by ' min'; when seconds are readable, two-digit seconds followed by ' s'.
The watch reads 12 h 16 min
